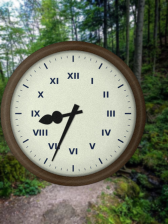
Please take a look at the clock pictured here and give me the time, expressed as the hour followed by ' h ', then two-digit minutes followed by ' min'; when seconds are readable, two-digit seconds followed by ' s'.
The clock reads 8 h 34 min
